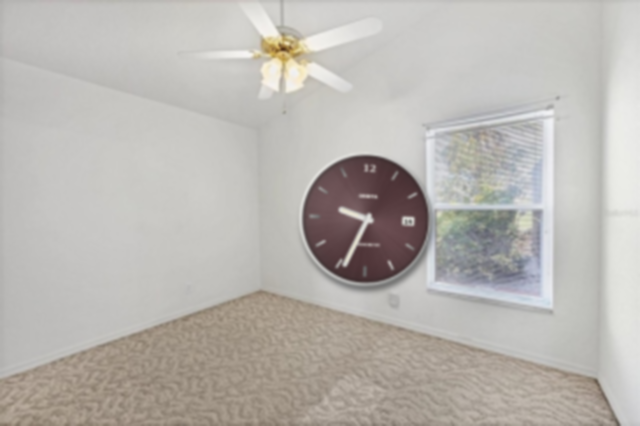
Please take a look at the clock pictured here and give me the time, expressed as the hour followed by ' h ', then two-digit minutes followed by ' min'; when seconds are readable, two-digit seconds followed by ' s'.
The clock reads 9 h 34 min
